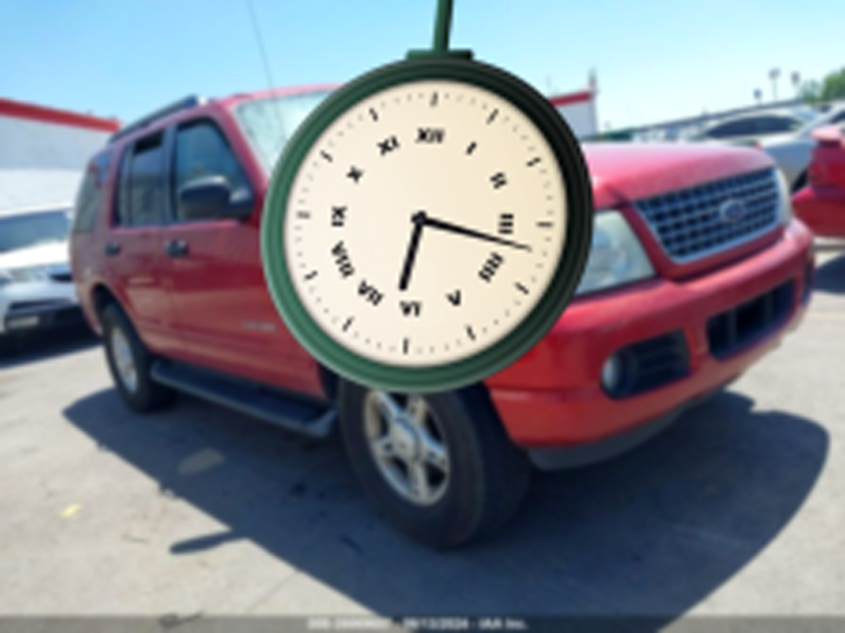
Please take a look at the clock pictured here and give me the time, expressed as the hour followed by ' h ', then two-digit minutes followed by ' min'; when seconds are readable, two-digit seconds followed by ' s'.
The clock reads 6 h 17 min
